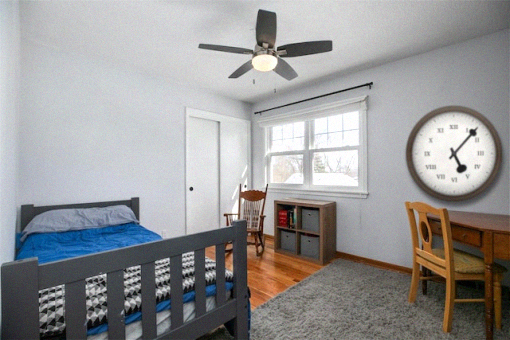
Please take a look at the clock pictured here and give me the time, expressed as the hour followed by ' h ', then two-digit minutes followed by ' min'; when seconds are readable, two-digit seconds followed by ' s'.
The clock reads 5 h 07 min
